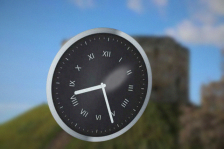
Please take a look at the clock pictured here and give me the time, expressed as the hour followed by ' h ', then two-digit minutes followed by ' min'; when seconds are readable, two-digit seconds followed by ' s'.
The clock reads 8 h 26 min
